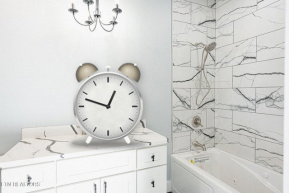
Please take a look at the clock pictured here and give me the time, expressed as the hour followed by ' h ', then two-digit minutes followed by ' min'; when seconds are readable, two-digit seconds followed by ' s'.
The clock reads 12 h 48 min
